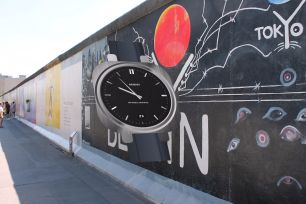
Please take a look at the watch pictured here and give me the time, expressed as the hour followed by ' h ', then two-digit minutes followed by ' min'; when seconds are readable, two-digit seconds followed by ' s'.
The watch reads 9 h 54 min
